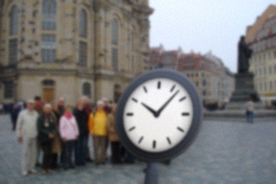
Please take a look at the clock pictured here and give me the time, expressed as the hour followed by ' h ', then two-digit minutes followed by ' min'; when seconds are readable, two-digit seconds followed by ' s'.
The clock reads 10 h 07 min
